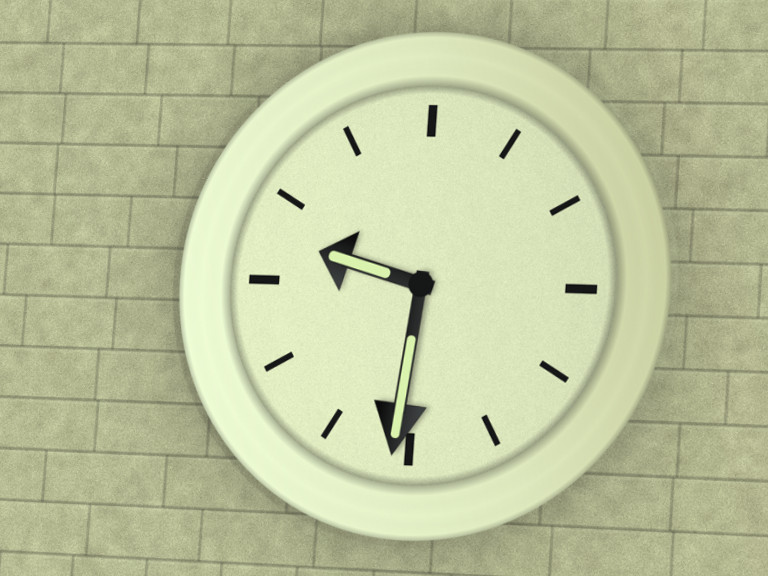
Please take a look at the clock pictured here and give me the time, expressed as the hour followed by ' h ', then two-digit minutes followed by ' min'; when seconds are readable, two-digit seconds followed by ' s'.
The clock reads 9 h 31 min
